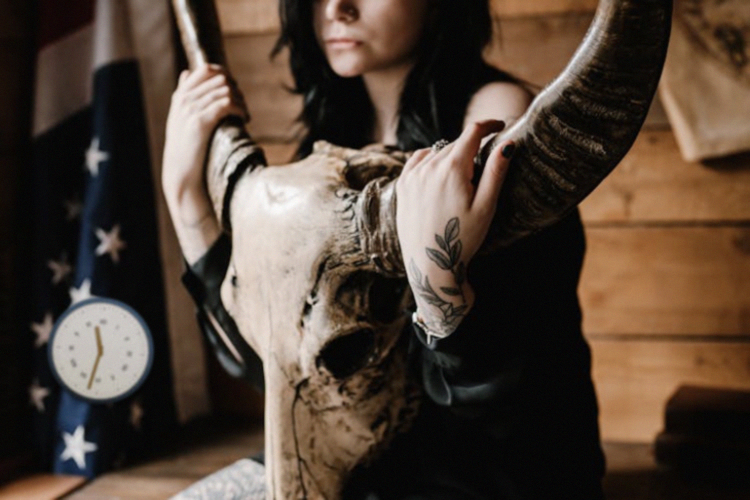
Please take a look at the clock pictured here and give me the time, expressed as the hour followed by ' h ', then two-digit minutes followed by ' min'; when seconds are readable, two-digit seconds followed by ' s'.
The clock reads 11 h 32 min
